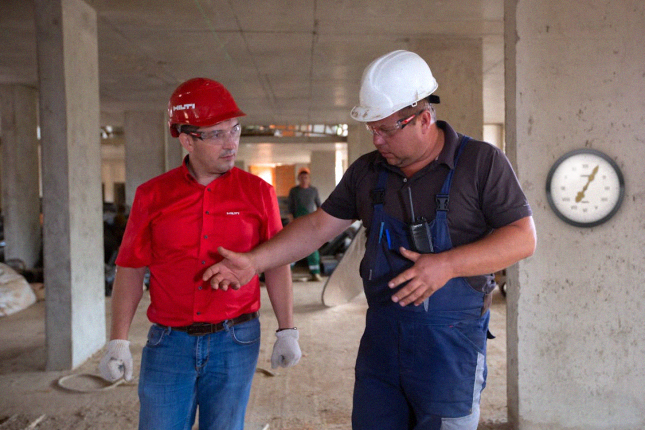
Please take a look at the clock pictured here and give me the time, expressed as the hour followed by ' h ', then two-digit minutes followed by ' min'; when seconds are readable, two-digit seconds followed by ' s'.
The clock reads 7 h 05 min
